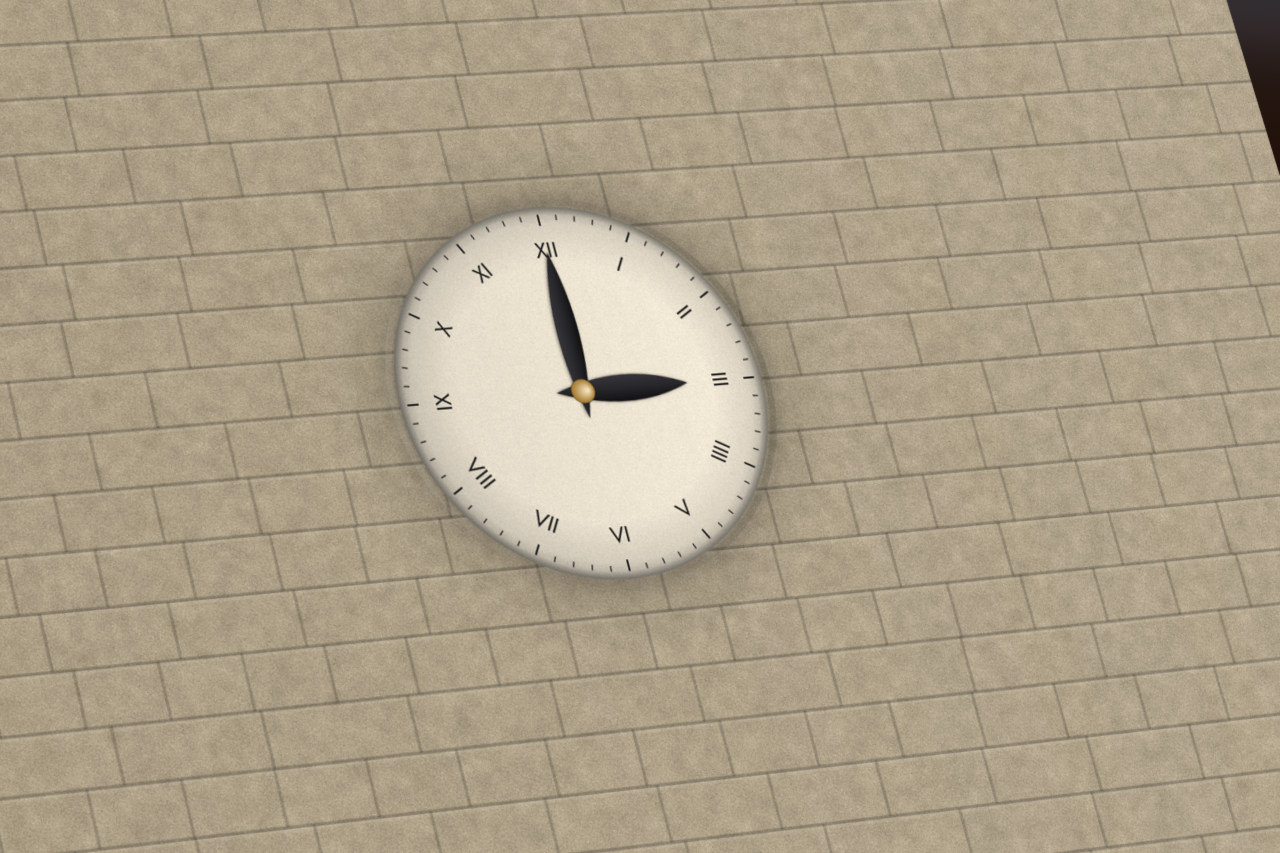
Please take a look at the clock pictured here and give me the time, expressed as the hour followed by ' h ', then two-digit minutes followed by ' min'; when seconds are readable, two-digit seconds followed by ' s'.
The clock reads 3 h 00 min
